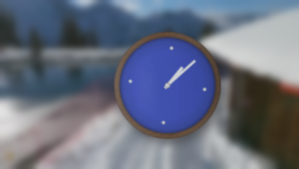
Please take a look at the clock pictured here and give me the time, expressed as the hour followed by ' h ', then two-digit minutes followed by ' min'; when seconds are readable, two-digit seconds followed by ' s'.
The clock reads 1 h 07 min
